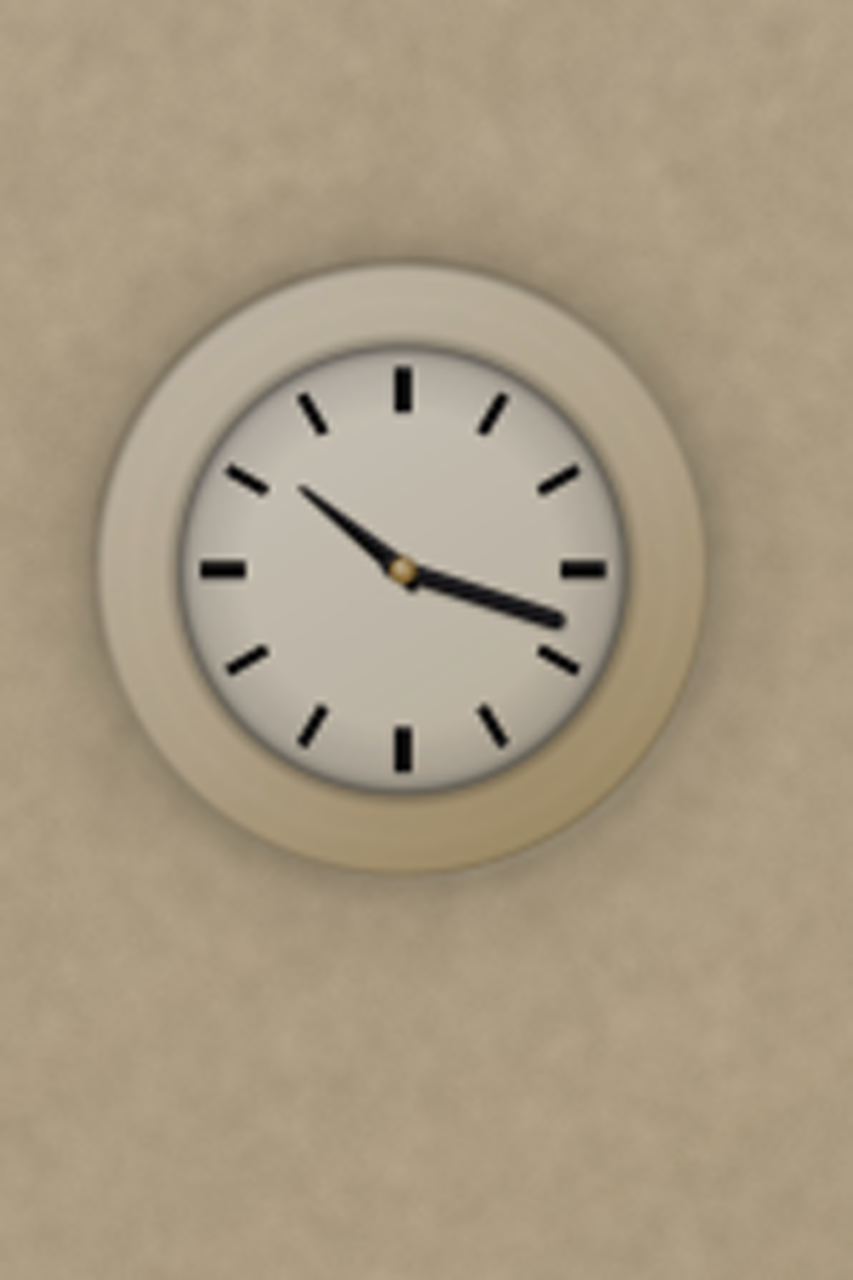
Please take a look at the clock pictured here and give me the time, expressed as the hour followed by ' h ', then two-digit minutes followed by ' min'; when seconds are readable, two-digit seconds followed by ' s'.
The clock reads 10 h 18 min
